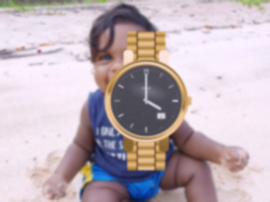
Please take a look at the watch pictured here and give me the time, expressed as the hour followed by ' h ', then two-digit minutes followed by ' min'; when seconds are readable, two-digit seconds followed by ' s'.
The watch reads 4 h 00 min
